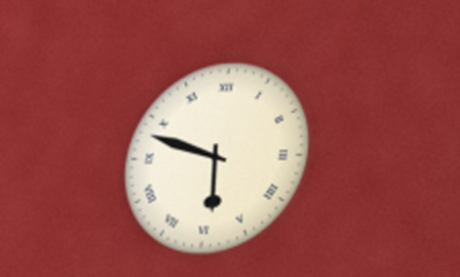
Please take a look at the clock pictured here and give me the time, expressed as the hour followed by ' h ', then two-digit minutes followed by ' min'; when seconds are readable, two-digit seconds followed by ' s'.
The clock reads 5 h 48 min
